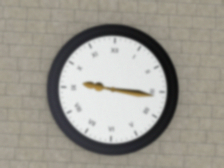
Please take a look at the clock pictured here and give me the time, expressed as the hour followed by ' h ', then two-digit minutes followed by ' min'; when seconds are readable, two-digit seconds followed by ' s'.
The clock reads 9 h 16 min
